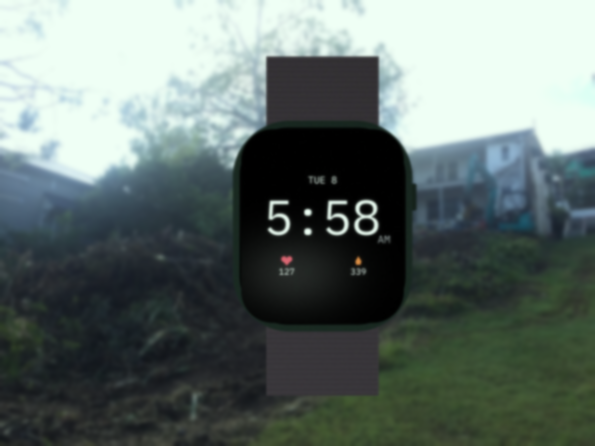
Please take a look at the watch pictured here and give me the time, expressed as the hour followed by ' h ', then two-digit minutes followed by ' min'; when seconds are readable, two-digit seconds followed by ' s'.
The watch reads 5 h 58 min
